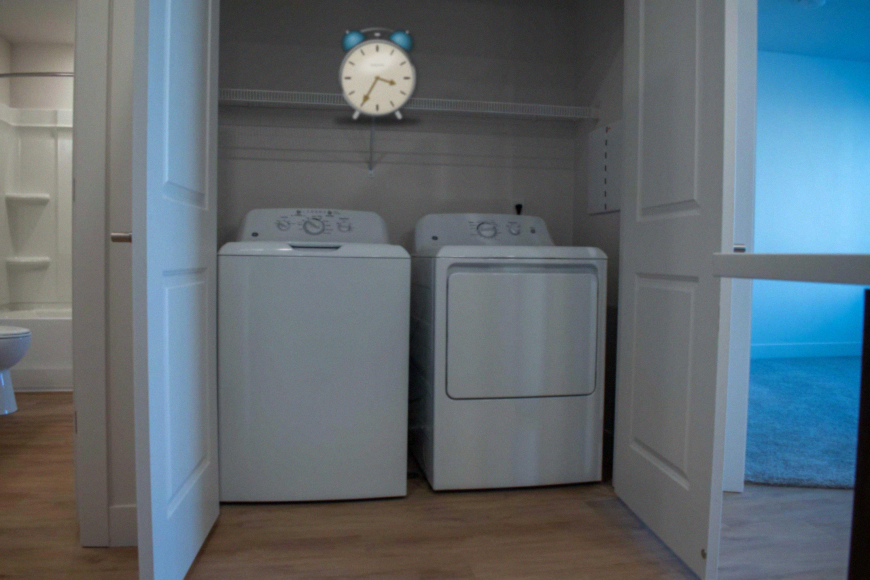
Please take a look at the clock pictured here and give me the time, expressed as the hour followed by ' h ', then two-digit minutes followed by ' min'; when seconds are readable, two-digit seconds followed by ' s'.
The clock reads 3 h 35 min
